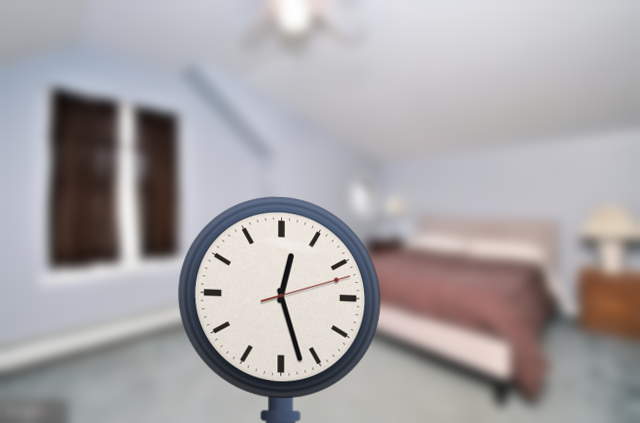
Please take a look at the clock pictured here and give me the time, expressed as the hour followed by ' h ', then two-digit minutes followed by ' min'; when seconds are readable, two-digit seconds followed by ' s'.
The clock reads 12 h 27 min 12 s
